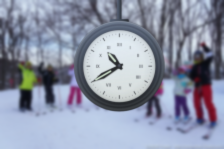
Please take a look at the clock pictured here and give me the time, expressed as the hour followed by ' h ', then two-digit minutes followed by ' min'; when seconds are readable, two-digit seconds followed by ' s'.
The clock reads 10 h 40 min
